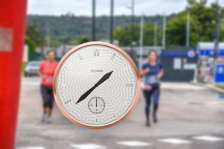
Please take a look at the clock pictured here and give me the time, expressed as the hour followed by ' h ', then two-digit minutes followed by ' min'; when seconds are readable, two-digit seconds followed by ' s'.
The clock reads 1 h 38 min
